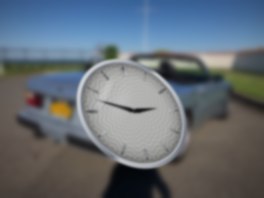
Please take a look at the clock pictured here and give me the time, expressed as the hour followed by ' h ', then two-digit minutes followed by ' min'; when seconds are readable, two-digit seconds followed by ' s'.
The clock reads 2 h 48 min
